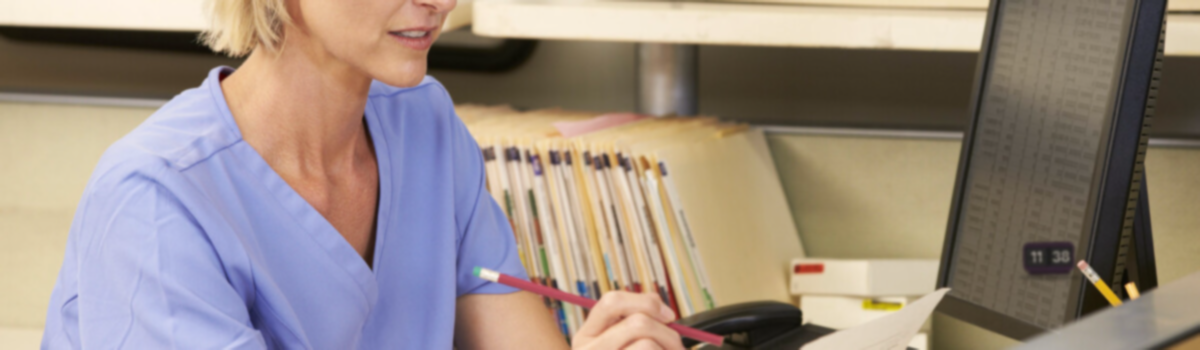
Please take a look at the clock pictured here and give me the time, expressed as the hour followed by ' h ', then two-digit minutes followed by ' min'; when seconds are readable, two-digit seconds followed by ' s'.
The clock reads 11 h 38 min
